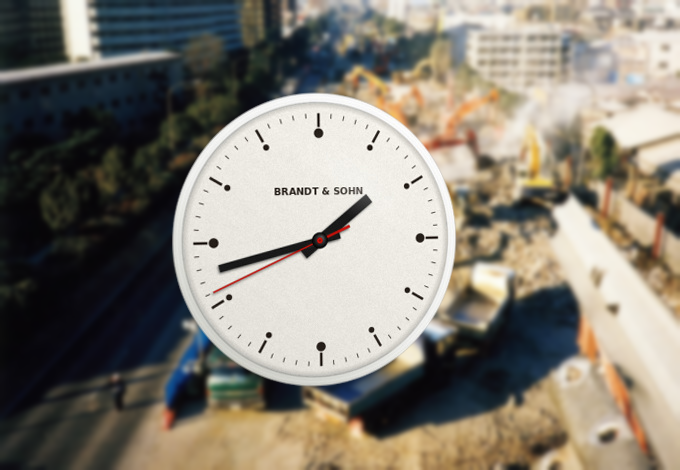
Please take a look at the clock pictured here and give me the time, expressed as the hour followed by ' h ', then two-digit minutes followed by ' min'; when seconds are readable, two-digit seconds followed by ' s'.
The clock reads 1 h 42 min 41 s
